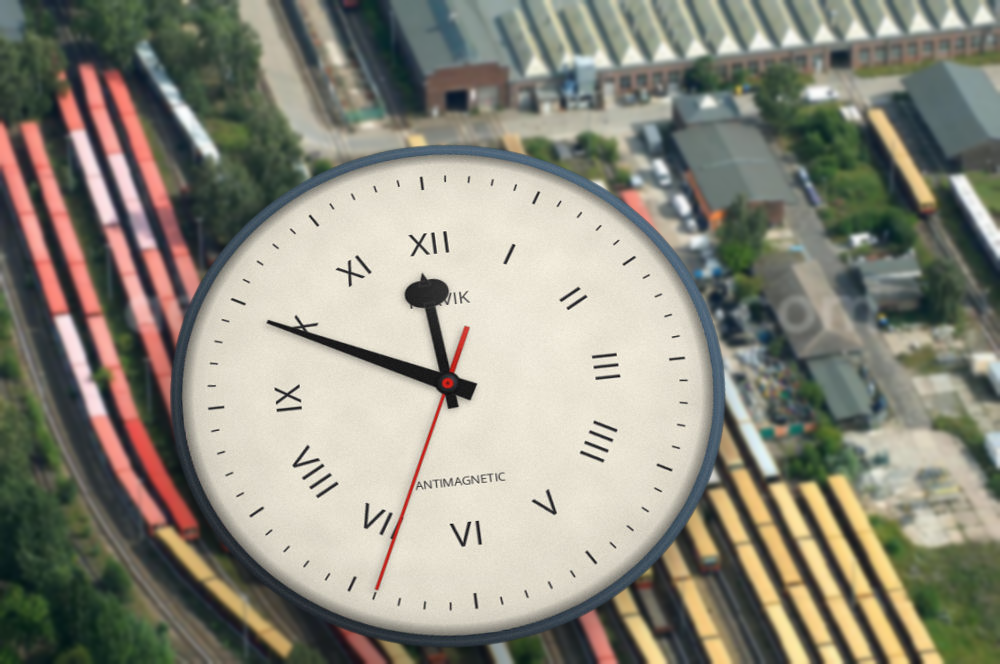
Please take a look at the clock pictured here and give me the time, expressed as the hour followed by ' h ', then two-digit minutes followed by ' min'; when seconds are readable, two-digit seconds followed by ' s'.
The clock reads 11 h 49 min 34 s
